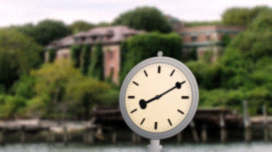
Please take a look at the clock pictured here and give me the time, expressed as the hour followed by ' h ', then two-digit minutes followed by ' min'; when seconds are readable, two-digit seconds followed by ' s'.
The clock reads 8 h 10 min
